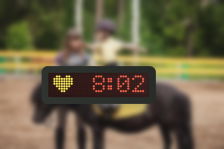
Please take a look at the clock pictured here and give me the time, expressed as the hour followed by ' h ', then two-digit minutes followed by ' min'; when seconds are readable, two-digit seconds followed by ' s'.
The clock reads 8 h 02 min
